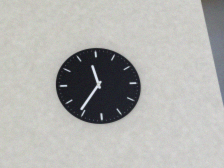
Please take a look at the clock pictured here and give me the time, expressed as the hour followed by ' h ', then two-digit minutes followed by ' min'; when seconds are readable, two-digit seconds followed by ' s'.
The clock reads 11 h 36 min
